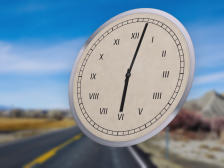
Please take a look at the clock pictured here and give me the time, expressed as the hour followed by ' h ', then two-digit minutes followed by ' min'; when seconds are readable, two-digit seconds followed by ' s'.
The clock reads 6 h 02 min
